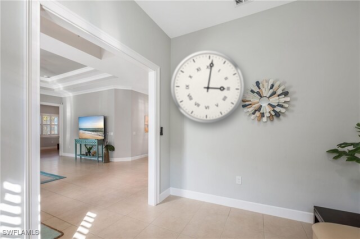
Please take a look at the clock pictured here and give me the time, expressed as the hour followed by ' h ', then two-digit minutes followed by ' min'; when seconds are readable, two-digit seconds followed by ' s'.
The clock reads 3 h 01 min
